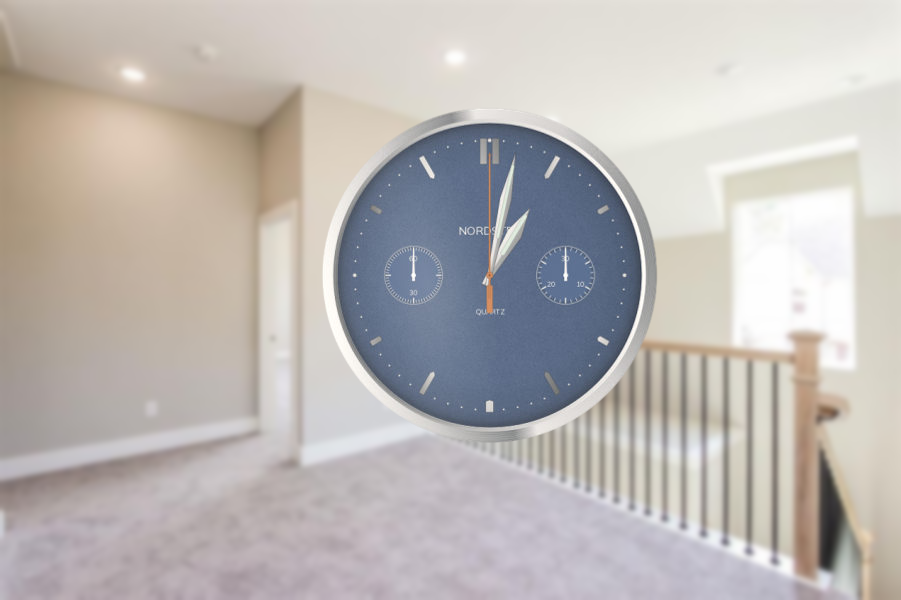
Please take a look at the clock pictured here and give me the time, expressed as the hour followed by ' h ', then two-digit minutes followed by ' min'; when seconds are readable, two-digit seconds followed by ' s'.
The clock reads 1 h 02 min
